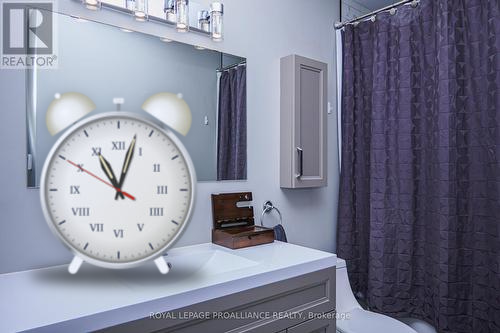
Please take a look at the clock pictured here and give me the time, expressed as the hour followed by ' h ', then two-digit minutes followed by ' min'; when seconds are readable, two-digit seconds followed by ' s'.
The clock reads 11 h 02 min 50 s
